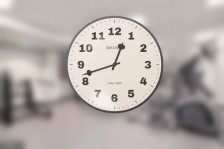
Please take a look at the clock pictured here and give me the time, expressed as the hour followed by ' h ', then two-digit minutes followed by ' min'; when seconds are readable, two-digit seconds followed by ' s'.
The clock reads 12 h 42 min
